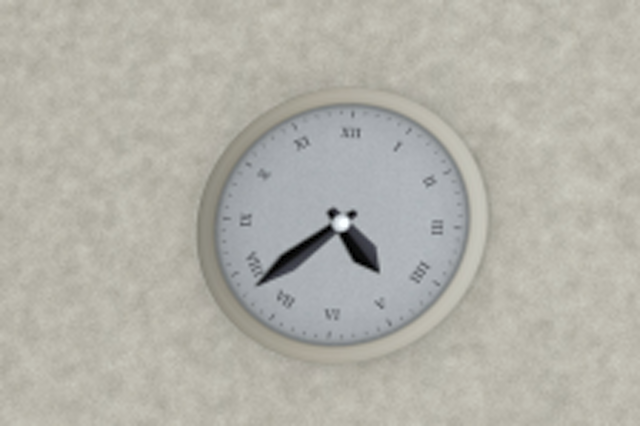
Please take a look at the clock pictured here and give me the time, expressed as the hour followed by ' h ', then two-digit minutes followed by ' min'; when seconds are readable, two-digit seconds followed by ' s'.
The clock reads 4 h 38 min
